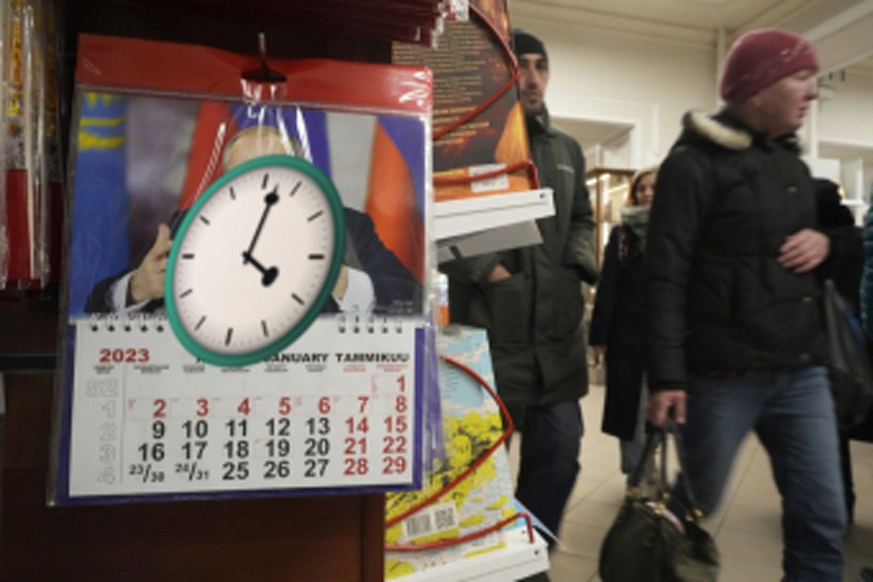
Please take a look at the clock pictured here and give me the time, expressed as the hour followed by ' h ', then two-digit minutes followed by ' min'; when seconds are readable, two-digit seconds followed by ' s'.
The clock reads 4 h 02 min
